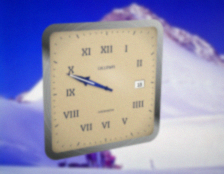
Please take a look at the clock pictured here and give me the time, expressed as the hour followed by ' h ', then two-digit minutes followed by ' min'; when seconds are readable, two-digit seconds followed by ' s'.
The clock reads 9 h 49 min
